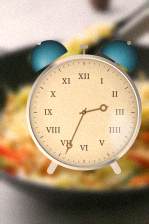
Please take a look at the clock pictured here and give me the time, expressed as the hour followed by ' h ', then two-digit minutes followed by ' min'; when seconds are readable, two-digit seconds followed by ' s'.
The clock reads 2 h 34 min
